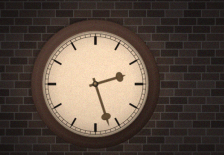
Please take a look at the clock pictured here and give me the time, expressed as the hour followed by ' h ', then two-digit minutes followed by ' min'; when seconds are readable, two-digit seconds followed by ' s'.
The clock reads 2 h 27 min
